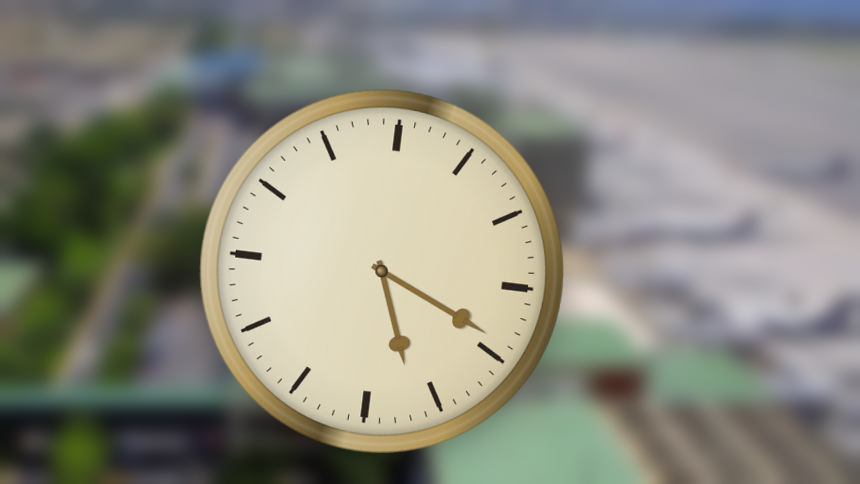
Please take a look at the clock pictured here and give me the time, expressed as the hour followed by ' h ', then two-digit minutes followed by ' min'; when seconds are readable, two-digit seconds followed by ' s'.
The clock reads 5 h 19 min
